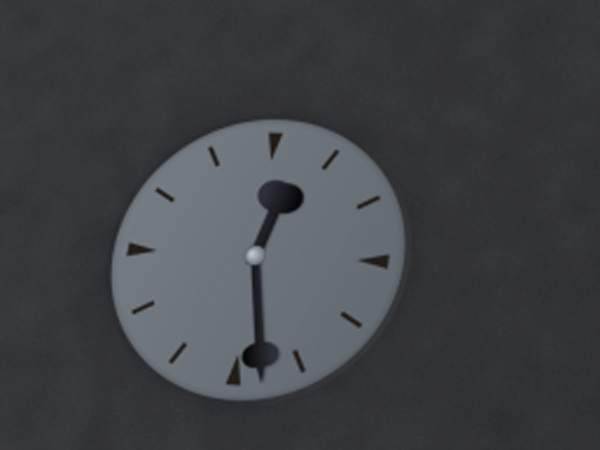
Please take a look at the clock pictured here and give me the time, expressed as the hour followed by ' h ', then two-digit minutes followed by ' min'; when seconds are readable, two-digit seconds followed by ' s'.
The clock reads 12 h 28 min
